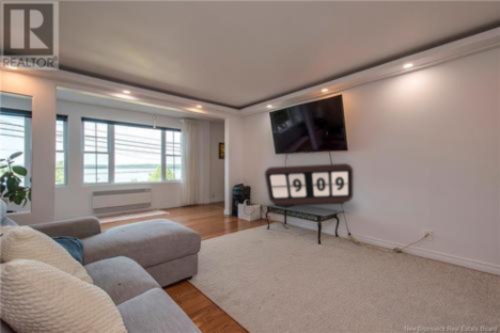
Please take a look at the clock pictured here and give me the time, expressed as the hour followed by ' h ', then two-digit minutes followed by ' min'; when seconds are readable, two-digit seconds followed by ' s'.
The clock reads 9 h 09 min
